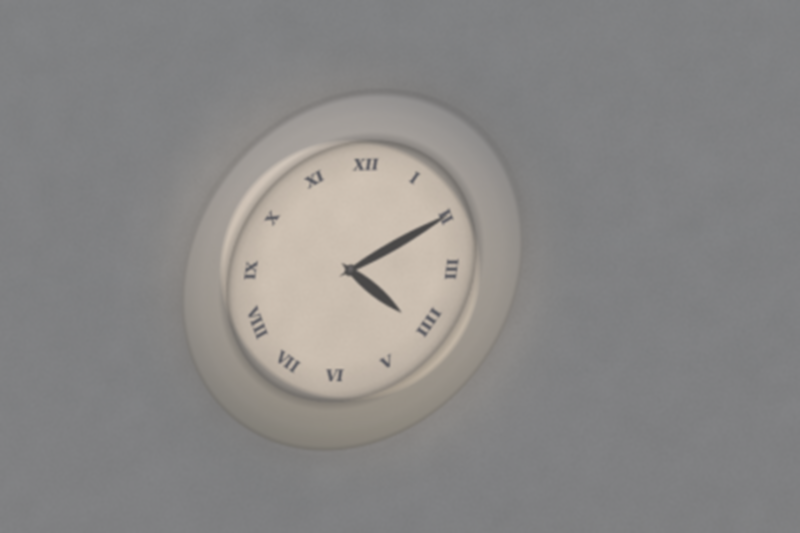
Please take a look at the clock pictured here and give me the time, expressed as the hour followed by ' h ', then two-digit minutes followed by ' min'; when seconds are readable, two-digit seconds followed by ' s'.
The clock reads 4 h 10 min
